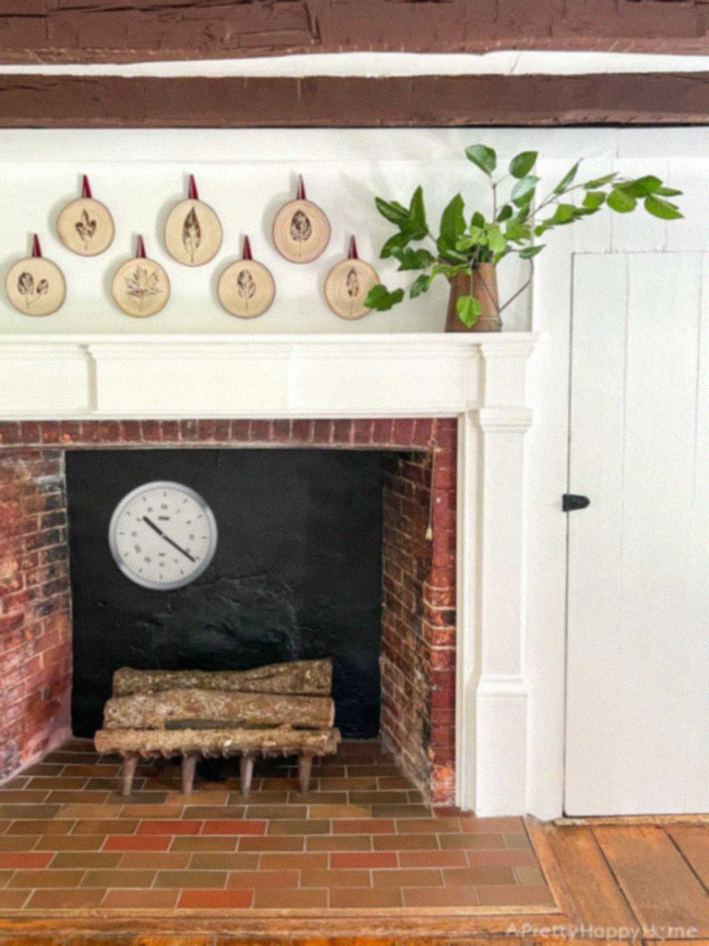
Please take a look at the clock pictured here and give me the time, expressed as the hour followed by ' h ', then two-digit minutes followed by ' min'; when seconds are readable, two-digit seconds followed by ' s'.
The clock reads 10 h 21 min
